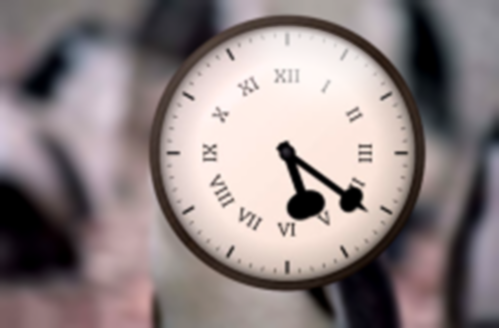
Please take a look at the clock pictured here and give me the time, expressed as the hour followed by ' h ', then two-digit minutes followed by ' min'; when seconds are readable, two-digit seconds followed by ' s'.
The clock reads 5 h 21 min
